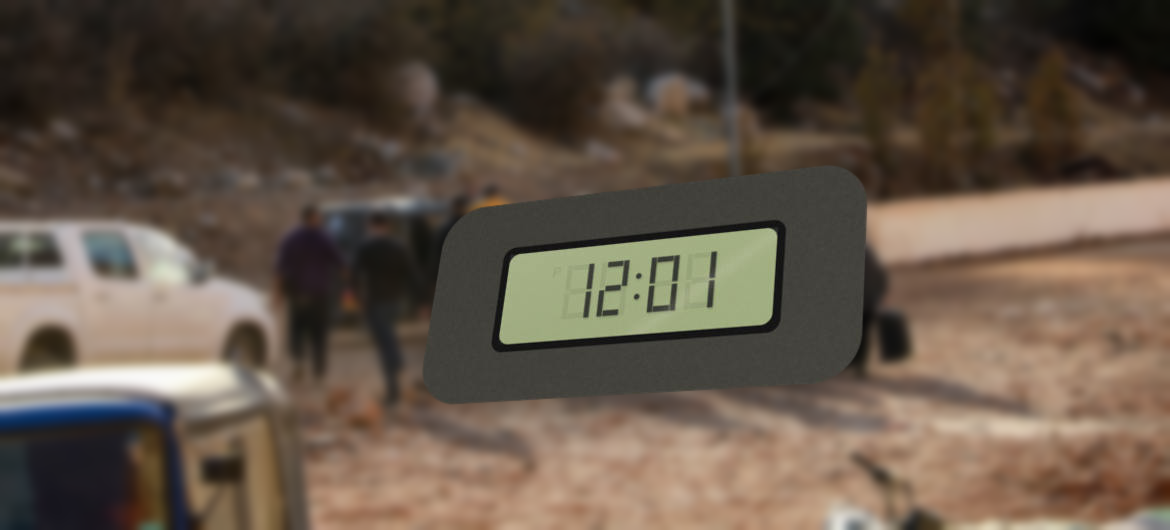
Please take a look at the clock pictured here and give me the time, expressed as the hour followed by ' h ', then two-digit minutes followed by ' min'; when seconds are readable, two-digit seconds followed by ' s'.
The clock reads 12 h 01 min
